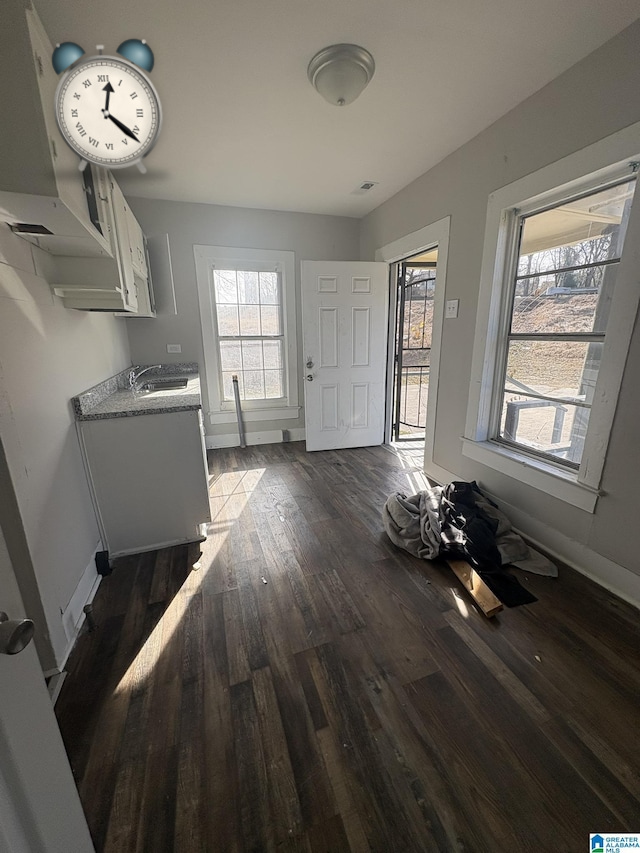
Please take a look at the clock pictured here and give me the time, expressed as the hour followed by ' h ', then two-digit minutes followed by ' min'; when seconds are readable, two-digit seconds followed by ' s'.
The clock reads 12 h 22 min
